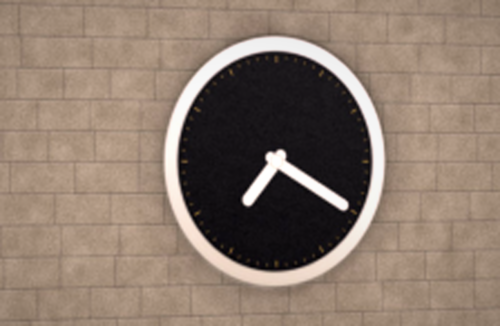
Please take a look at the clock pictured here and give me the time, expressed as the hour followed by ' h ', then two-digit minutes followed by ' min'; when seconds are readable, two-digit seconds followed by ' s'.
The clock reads 7 h 20 min
